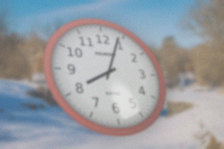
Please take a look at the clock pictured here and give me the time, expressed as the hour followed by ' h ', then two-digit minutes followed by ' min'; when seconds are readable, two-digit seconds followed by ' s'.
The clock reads 8 h 04 min
